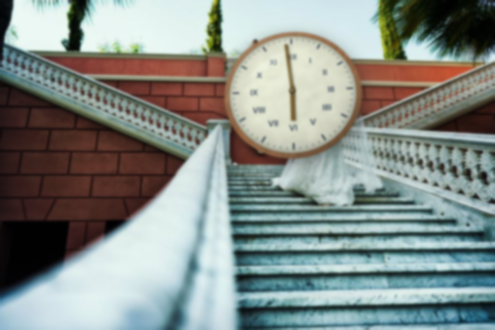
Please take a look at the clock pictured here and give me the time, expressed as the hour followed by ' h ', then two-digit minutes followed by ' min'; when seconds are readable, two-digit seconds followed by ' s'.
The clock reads 5 h 59 min
